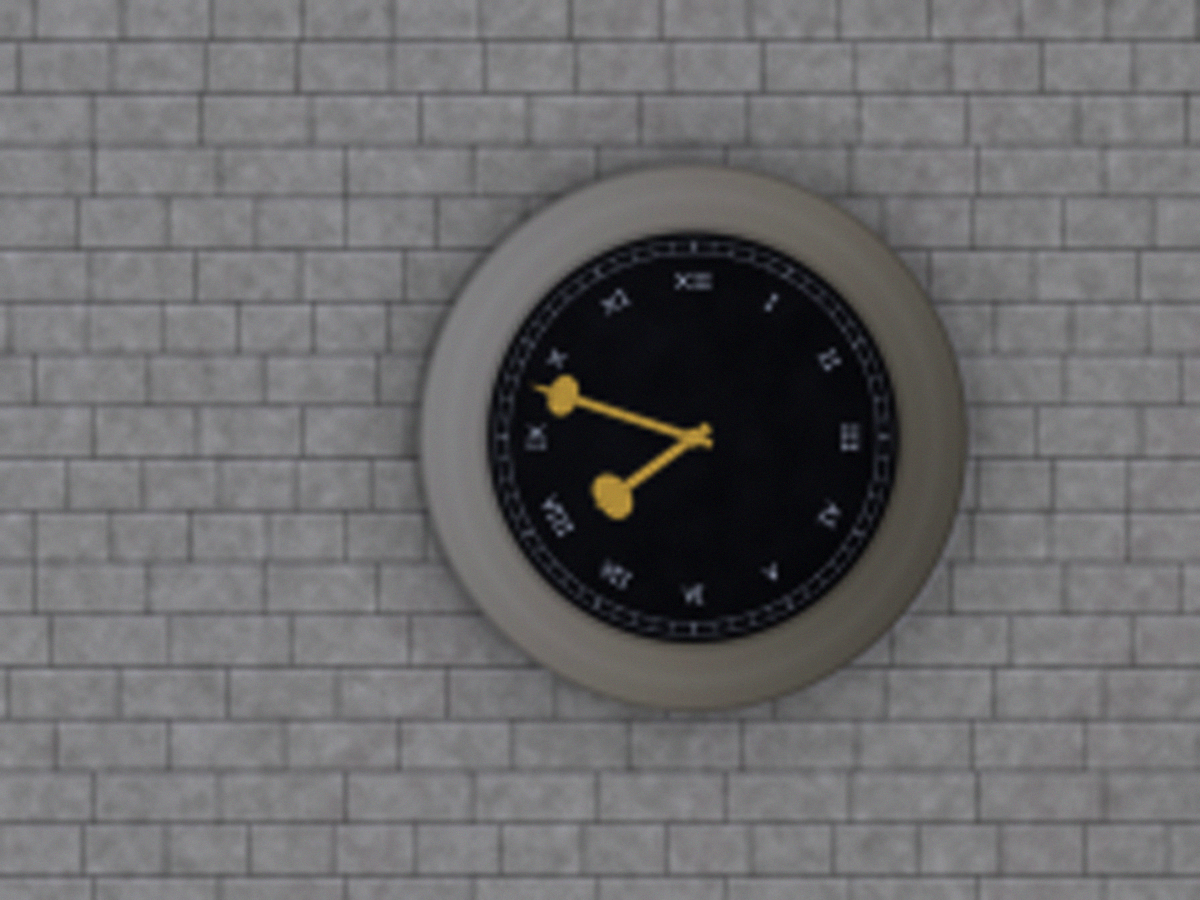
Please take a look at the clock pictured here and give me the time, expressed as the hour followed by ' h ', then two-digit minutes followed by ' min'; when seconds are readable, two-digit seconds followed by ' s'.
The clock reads 7 h 48 min
